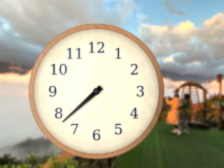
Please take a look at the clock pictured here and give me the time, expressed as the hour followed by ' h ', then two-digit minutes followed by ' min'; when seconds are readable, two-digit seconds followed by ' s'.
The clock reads 7 h 38 min
